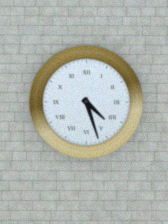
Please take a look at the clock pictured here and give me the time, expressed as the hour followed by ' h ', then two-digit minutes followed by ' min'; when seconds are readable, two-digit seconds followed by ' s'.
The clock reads 4 h 27 min
